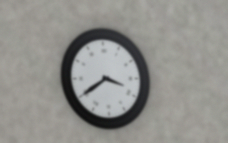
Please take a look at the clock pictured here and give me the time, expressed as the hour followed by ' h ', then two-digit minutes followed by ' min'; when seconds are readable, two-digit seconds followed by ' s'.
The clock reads 3 h 40 min
